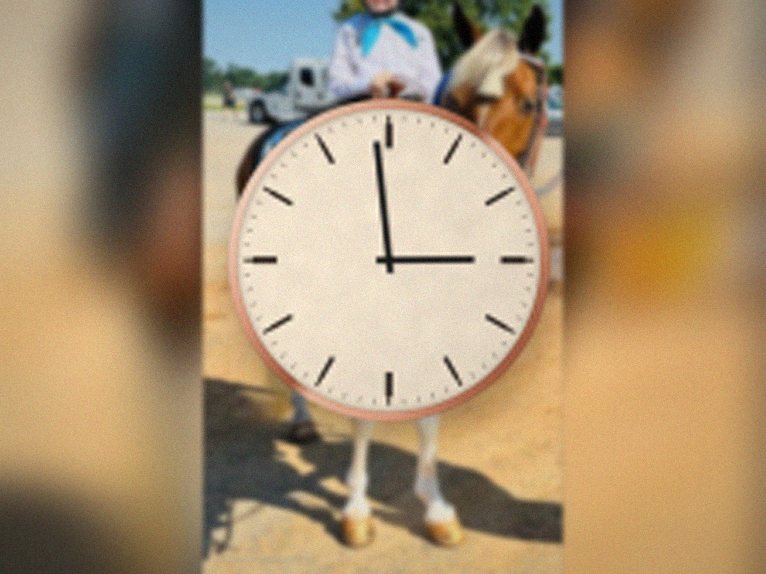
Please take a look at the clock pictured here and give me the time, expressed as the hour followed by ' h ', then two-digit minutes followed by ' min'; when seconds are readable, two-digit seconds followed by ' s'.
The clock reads 2 h 59 min
